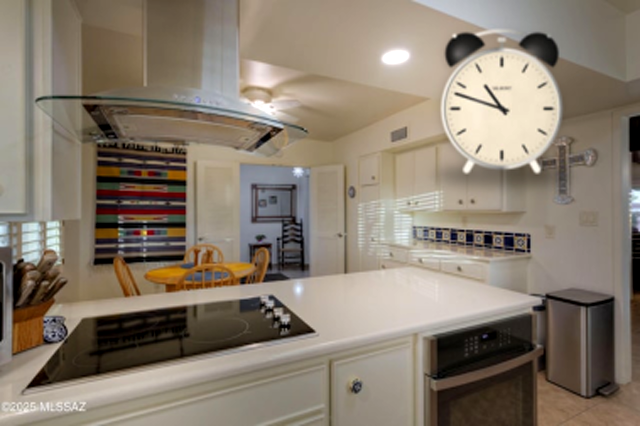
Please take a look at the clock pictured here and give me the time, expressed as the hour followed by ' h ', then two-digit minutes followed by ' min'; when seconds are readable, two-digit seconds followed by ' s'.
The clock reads 10 h 48 min
